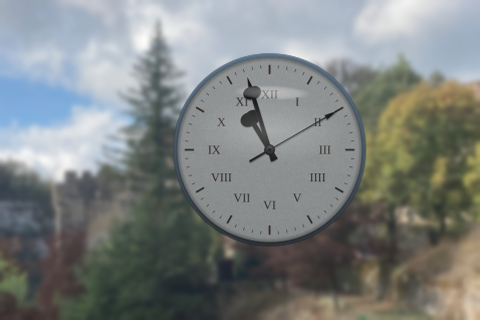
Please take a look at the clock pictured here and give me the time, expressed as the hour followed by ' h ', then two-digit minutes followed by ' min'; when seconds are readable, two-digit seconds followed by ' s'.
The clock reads 10 h 57 min 10 s
